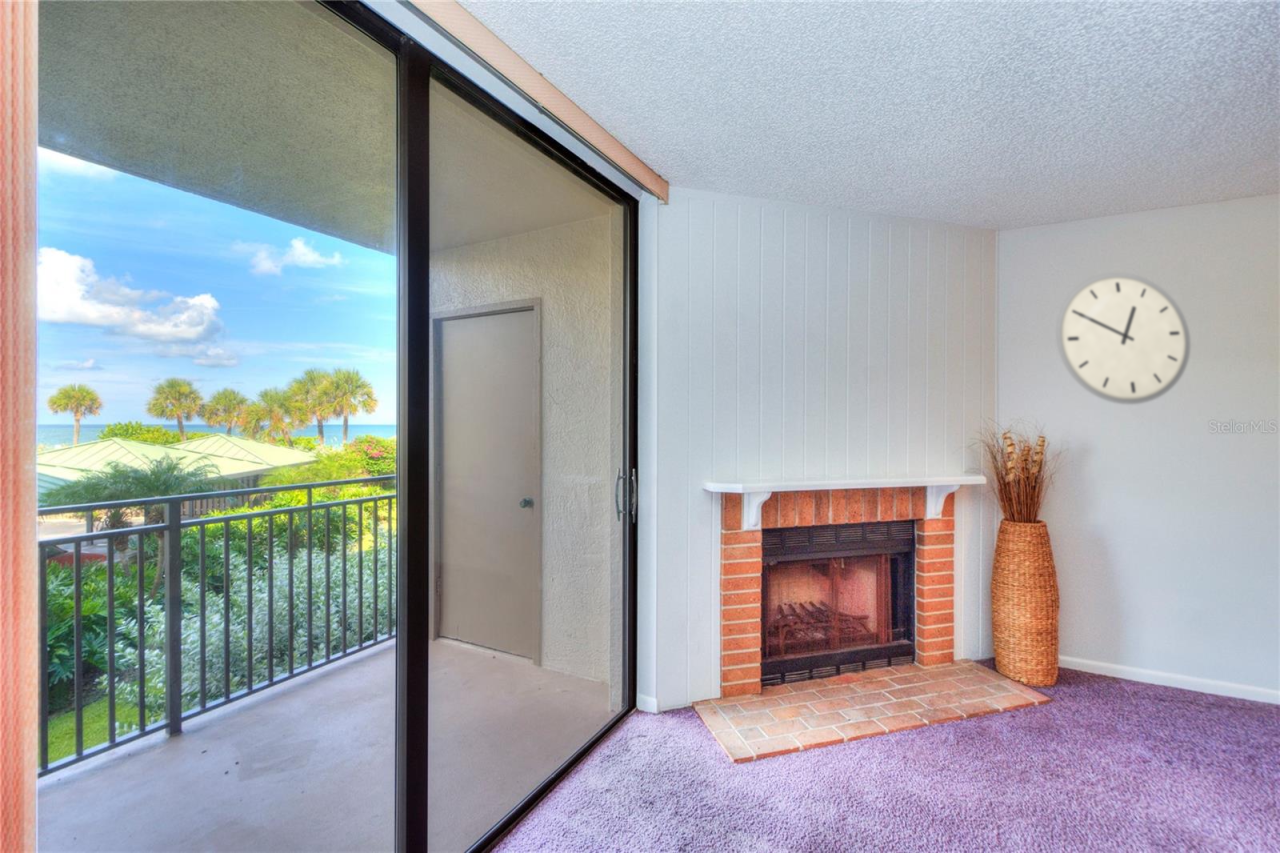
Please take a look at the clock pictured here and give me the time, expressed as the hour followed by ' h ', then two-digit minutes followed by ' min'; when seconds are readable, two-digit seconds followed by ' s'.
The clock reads 12 h 50 min
